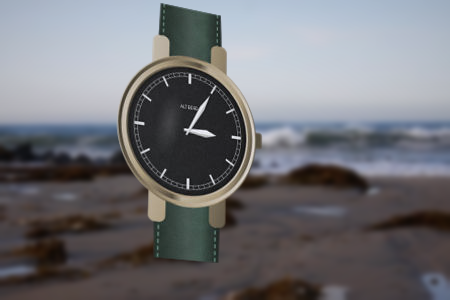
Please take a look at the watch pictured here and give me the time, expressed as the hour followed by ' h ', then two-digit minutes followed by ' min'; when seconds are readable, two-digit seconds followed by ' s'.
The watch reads 3 h 05 min
